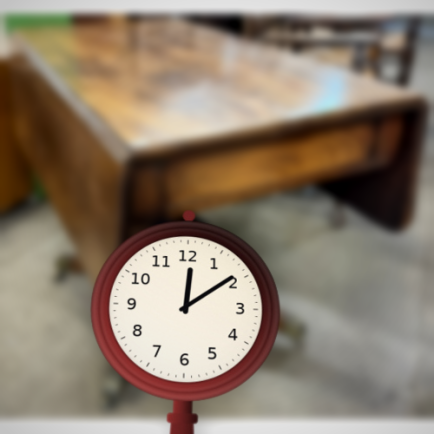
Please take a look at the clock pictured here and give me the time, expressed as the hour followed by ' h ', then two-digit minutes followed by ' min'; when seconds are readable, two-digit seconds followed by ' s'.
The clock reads 12 h 09 min
